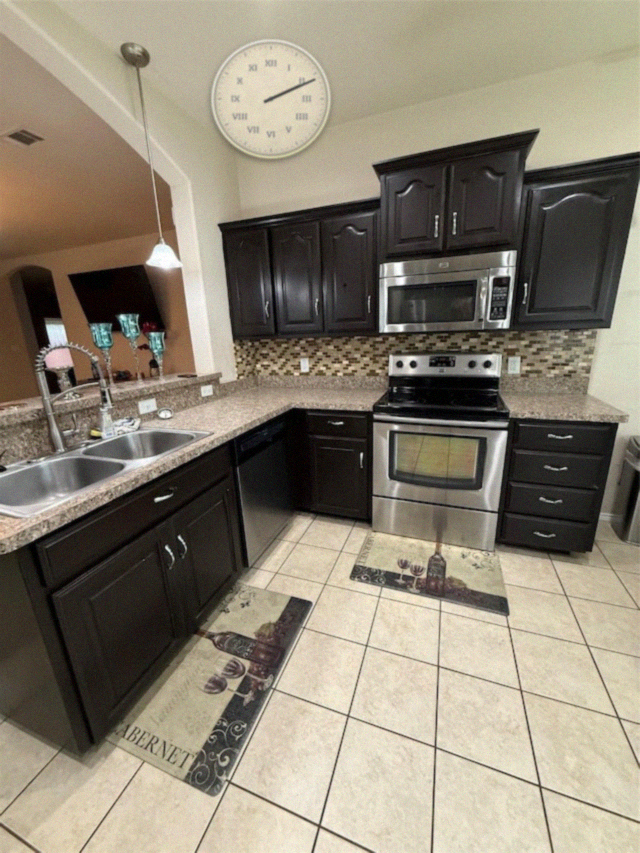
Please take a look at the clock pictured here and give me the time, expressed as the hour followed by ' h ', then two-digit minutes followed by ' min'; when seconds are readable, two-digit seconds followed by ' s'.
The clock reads 2 h 11 min
